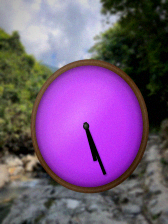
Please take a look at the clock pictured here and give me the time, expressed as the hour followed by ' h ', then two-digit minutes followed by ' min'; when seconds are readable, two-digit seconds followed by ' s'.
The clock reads 5 h 26 min
